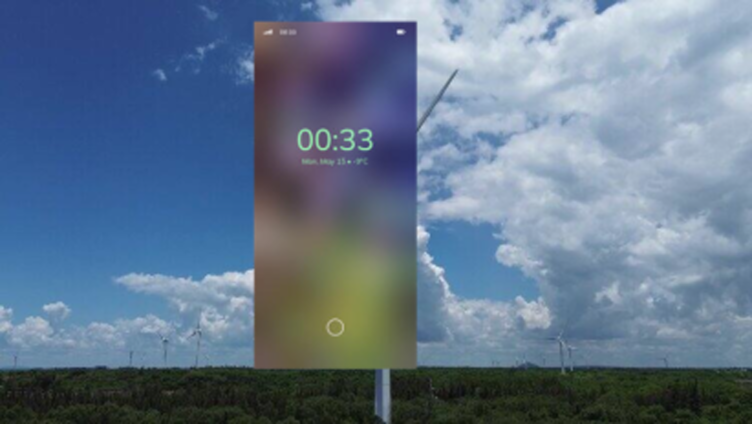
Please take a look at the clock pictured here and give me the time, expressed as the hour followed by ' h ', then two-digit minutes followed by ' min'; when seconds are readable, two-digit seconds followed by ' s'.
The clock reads 0 h 33 min
